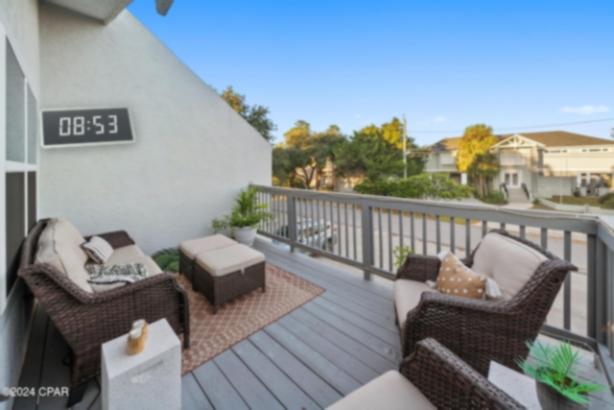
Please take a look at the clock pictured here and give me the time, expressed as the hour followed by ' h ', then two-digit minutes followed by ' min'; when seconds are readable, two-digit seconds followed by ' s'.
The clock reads 8 h 53 min
